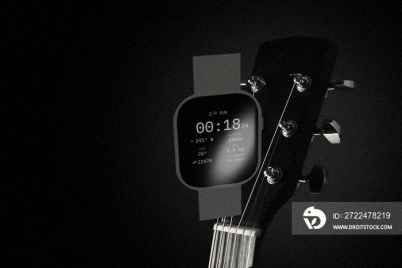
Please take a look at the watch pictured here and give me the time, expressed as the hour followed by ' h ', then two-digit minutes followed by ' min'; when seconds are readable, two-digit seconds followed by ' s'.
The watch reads 0 h 18 min
